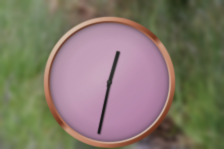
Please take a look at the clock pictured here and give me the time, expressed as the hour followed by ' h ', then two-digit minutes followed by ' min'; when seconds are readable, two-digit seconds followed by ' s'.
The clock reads 12 h 32 min
